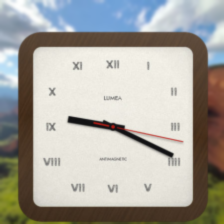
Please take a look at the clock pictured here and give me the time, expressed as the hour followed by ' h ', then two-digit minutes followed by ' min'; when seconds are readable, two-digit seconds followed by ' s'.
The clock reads 9 h 19 min 17 s
